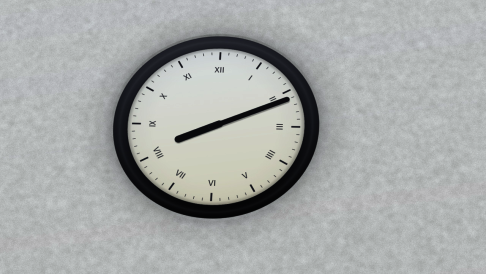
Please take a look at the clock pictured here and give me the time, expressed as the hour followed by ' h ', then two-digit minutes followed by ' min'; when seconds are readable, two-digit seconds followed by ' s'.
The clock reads 8 h 11 min
